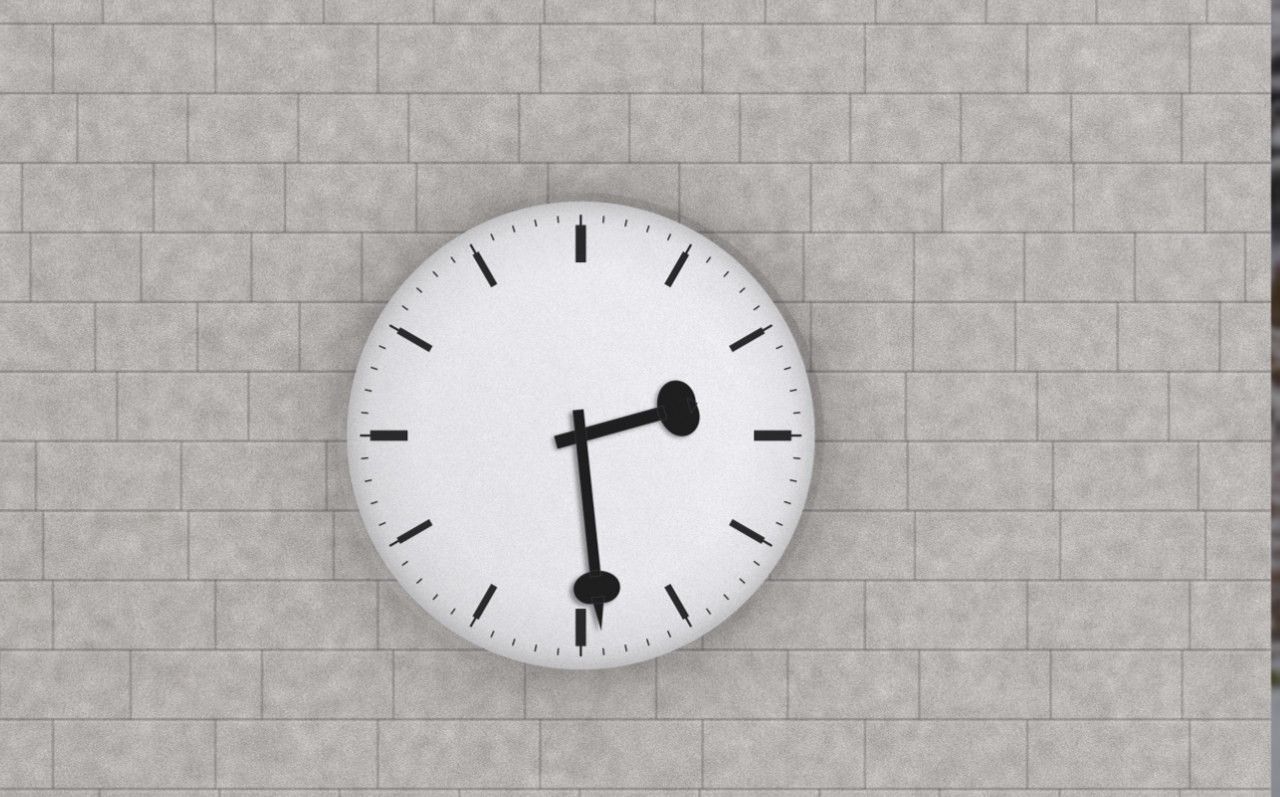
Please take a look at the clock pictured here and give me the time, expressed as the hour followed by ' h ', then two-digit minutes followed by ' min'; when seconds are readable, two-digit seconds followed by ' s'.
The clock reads 2 h 29 min
